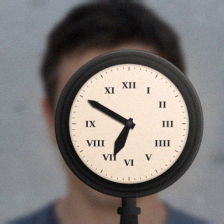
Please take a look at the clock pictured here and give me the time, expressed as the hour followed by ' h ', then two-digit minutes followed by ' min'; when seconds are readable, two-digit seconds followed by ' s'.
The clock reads 6 h 50 min
